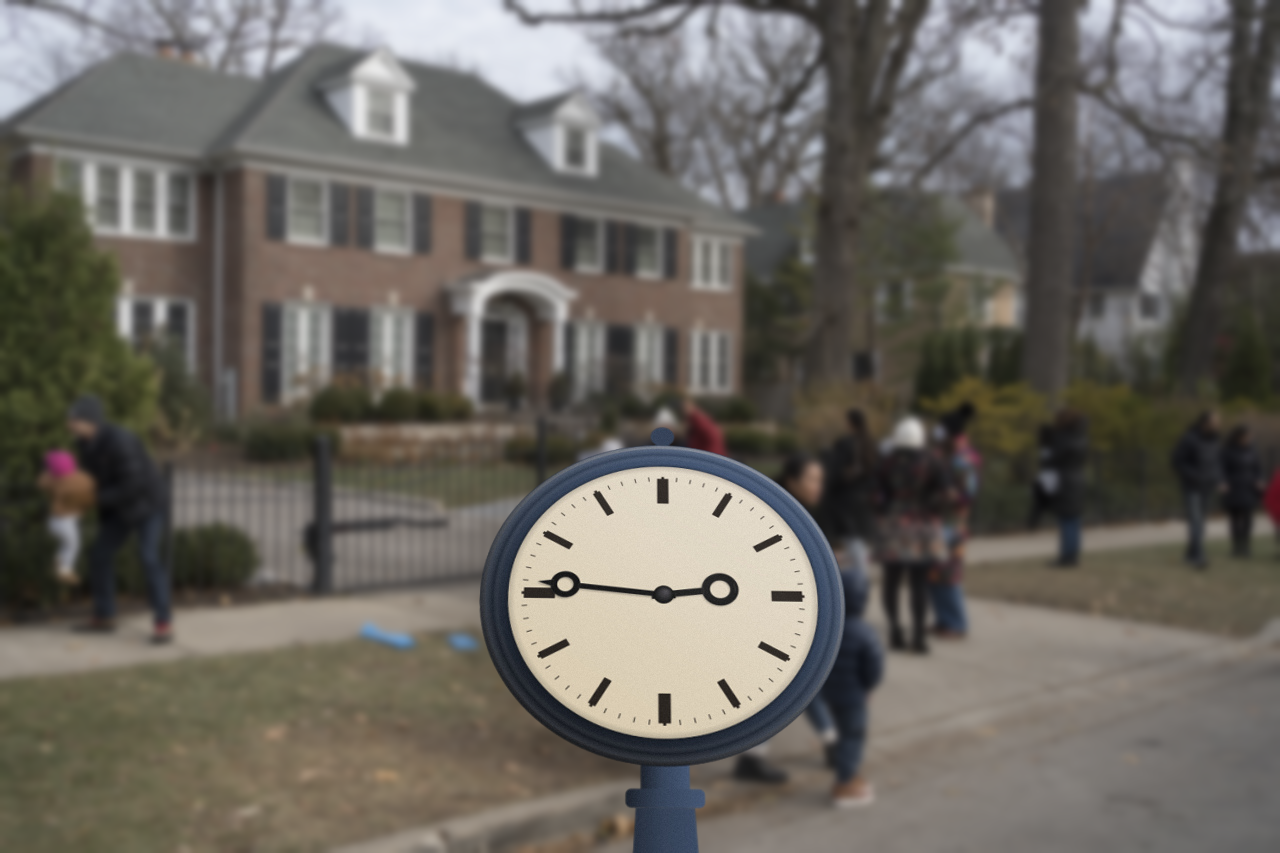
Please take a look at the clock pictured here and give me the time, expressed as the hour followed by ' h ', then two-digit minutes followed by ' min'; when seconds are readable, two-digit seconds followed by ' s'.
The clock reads 2 h 46 min
